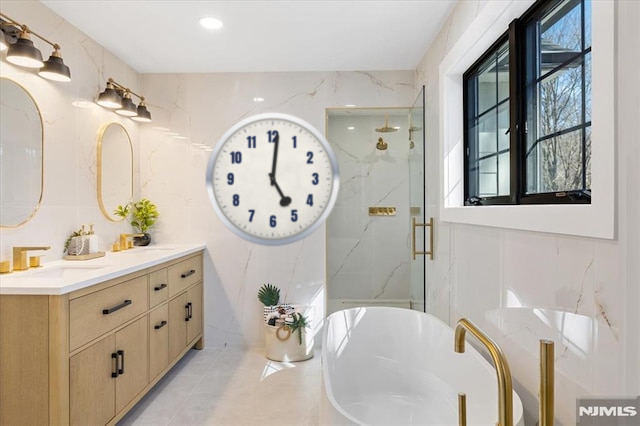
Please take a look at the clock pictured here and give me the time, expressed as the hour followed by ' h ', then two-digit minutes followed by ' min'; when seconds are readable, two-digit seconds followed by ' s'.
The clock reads 5 h 01 min
